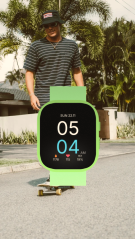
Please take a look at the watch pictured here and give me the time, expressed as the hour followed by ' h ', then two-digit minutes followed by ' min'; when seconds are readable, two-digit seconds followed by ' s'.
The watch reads 5 h 04 min
